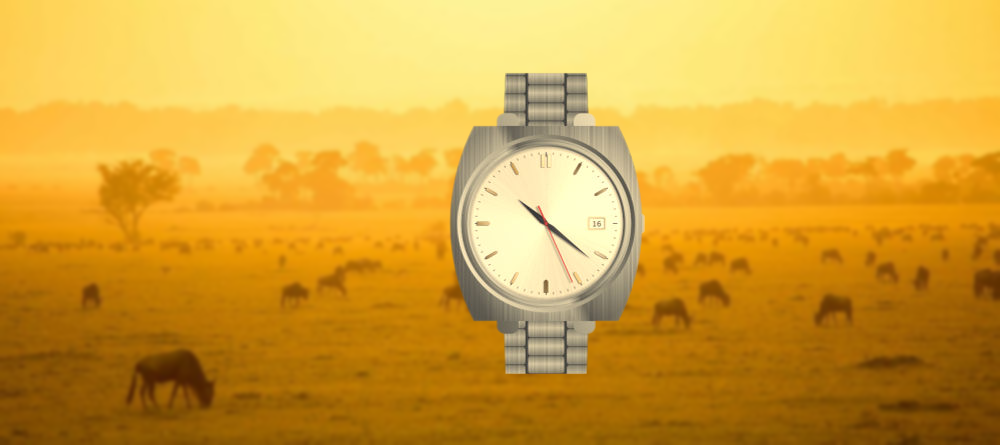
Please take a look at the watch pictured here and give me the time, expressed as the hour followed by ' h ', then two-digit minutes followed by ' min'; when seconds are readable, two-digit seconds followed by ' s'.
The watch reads 10 h 21 min 26 s
